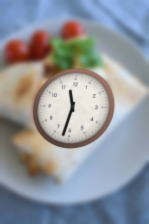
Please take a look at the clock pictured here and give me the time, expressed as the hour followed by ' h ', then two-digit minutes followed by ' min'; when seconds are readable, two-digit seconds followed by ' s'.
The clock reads 11 h 32 min
